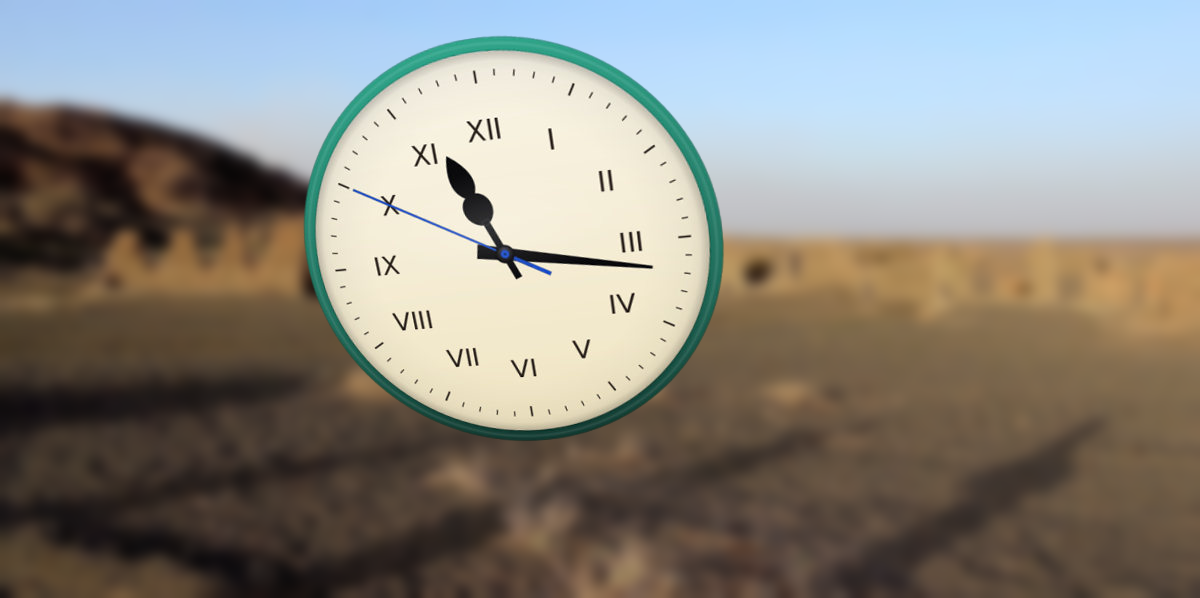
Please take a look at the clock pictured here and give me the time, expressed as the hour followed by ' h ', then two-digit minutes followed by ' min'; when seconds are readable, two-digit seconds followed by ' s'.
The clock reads 11 h 16 min 50 s
